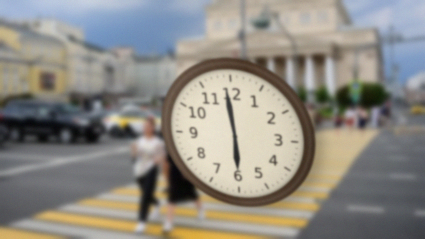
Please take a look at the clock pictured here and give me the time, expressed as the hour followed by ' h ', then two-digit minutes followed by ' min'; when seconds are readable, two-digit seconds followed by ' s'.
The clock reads 5 h 59 min
